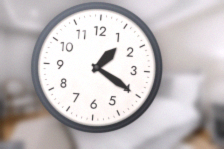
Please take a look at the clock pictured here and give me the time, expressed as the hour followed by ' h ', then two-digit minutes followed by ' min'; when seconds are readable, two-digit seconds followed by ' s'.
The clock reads 1 h 20 min
